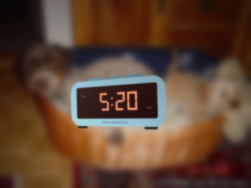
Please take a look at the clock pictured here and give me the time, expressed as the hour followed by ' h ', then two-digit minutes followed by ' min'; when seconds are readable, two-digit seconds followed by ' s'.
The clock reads 5 h 20 min
